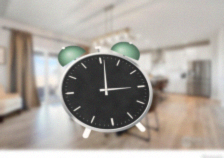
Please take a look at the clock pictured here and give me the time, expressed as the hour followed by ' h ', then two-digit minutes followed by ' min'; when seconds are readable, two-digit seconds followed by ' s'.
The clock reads 3 h 01 min
